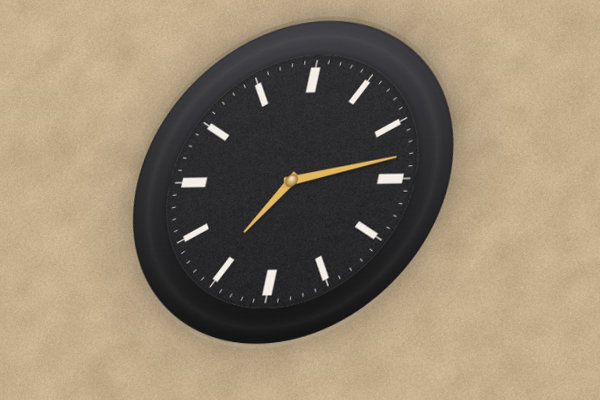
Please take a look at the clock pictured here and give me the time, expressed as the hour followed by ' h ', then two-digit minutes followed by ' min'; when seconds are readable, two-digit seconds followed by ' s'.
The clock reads 7 h 13 min
